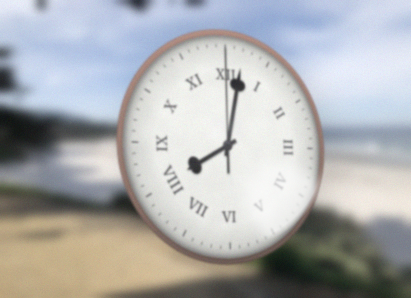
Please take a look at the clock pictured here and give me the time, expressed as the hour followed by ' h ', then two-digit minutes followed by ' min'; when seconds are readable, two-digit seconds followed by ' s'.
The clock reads 8 h 02 min 00 s
